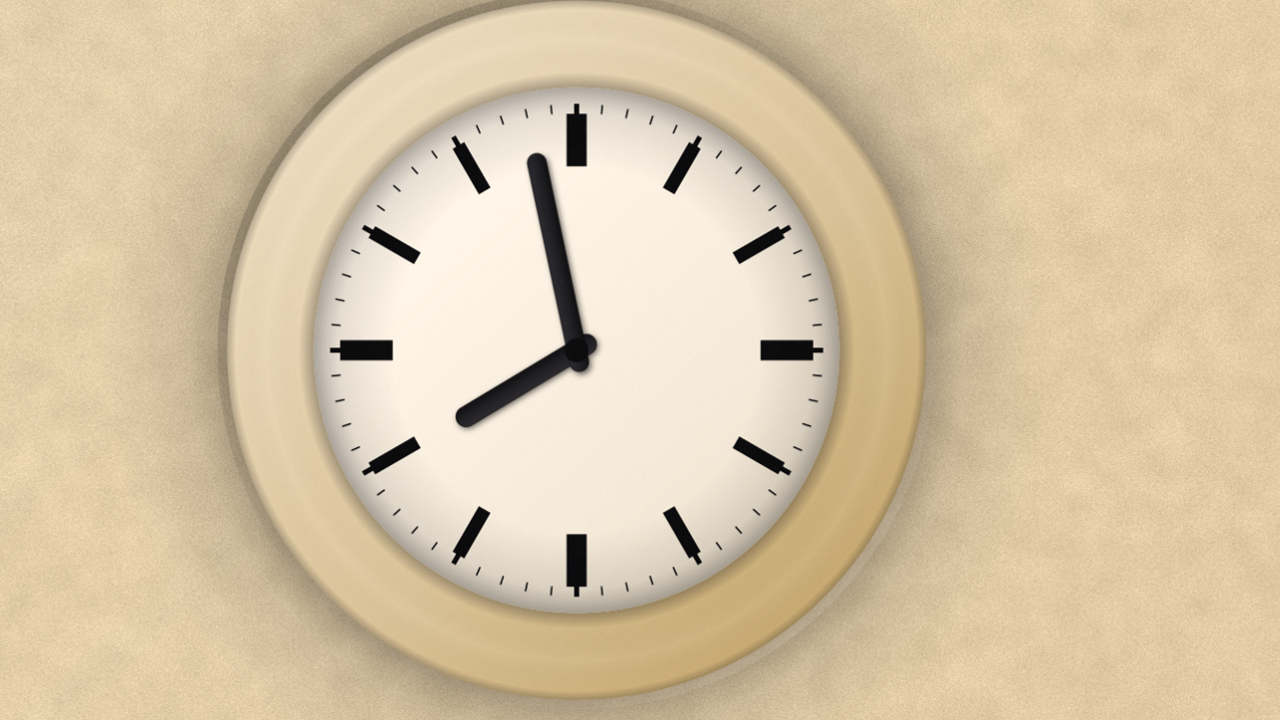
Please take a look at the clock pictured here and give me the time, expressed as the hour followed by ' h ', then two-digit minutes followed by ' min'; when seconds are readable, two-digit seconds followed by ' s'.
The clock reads 7 h 58 min
